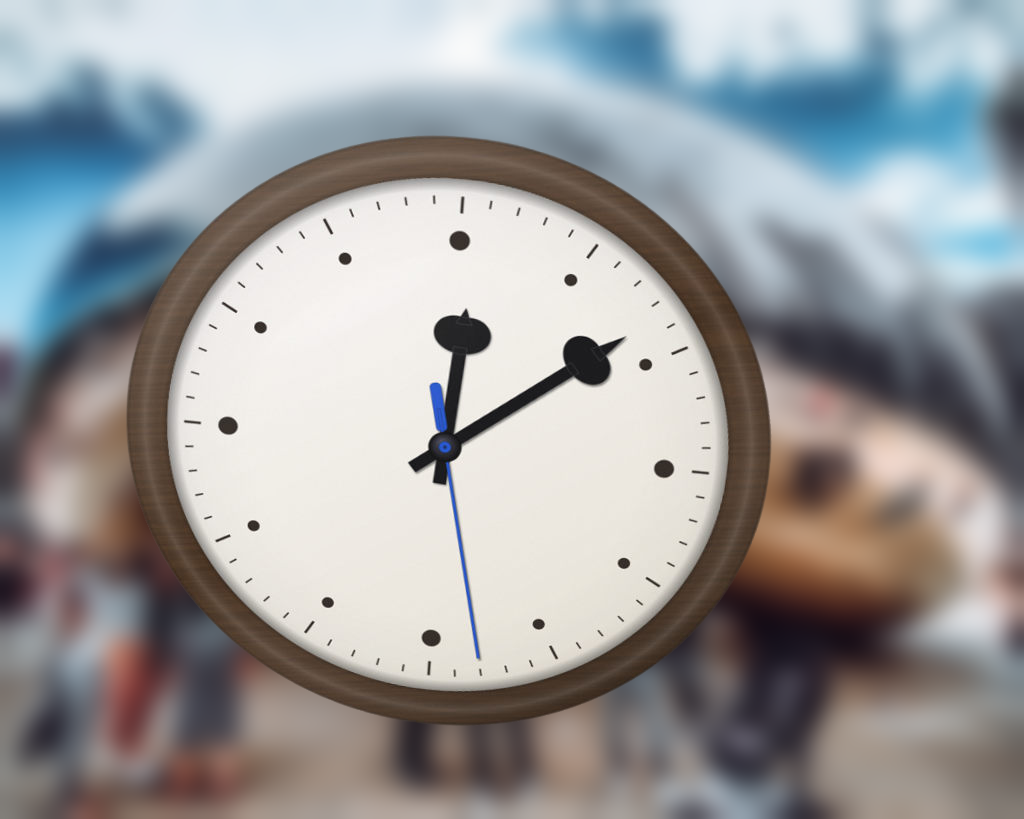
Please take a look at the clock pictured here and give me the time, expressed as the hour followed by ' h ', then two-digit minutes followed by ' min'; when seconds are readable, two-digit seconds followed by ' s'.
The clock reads 12 h 08 min 28 s
